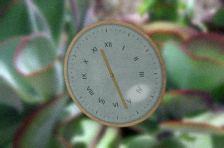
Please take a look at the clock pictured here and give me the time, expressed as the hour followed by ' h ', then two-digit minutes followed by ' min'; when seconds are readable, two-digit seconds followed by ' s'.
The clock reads 11 h 27 min
